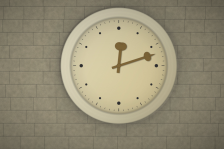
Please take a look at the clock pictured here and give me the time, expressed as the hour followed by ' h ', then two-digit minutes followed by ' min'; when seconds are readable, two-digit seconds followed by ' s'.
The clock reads 12 h 12 min
